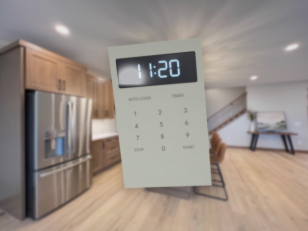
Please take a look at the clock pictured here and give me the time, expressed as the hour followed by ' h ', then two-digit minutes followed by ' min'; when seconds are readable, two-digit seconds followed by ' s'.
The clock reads 11 h 20 min
